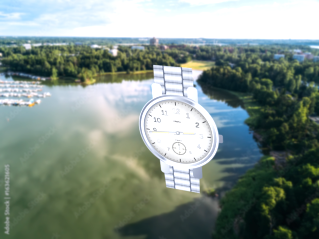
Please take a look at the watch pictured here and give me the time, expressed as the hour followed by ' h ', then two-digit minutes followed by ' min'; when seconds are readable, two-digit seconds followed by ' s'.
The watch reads 2 h 44 min
